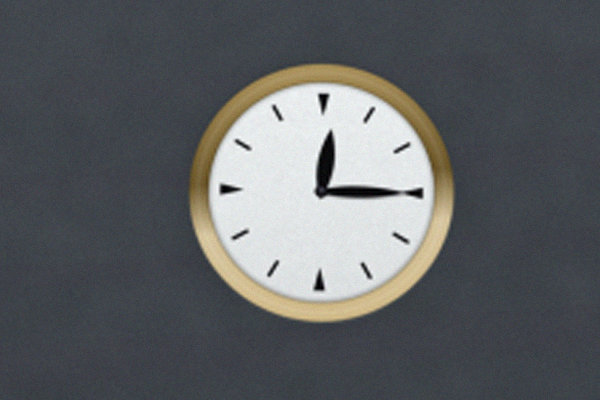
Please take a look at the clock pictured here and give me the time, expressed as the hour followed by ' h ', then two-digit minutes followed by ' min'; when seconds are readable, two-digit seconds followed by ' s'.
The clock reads 12 h 15 min
